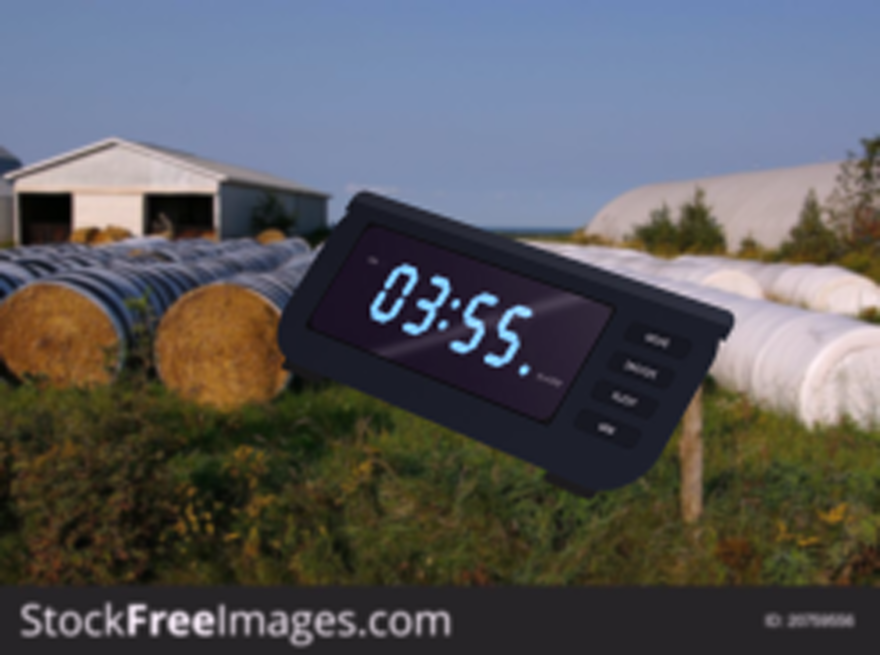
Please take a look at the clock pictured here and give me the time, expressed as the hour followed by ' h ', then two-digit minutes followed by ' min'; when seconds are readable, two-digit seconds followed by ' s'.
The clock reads 3 h 55 min
